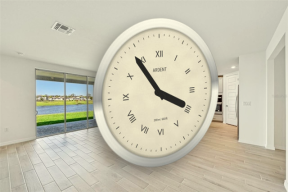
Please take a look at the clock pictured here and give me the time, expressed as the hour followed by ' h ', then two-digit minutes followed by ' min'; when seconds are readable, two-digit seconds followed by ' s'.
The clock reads 3 h 54 min
